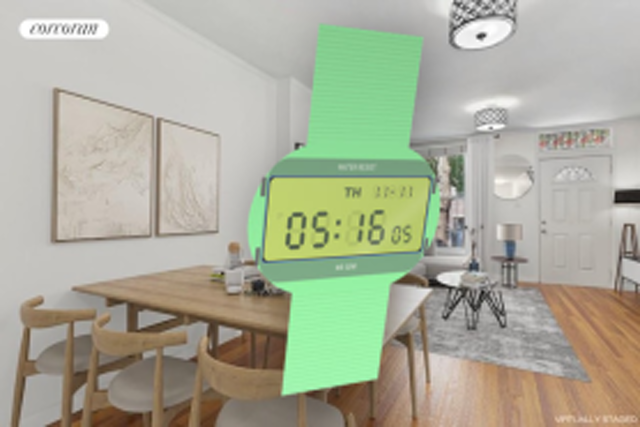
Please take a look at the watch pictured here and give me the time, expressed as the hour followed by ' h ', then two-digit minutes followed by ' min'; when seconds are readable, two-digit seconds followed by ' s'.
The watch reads 5 h 16 min 05 s
